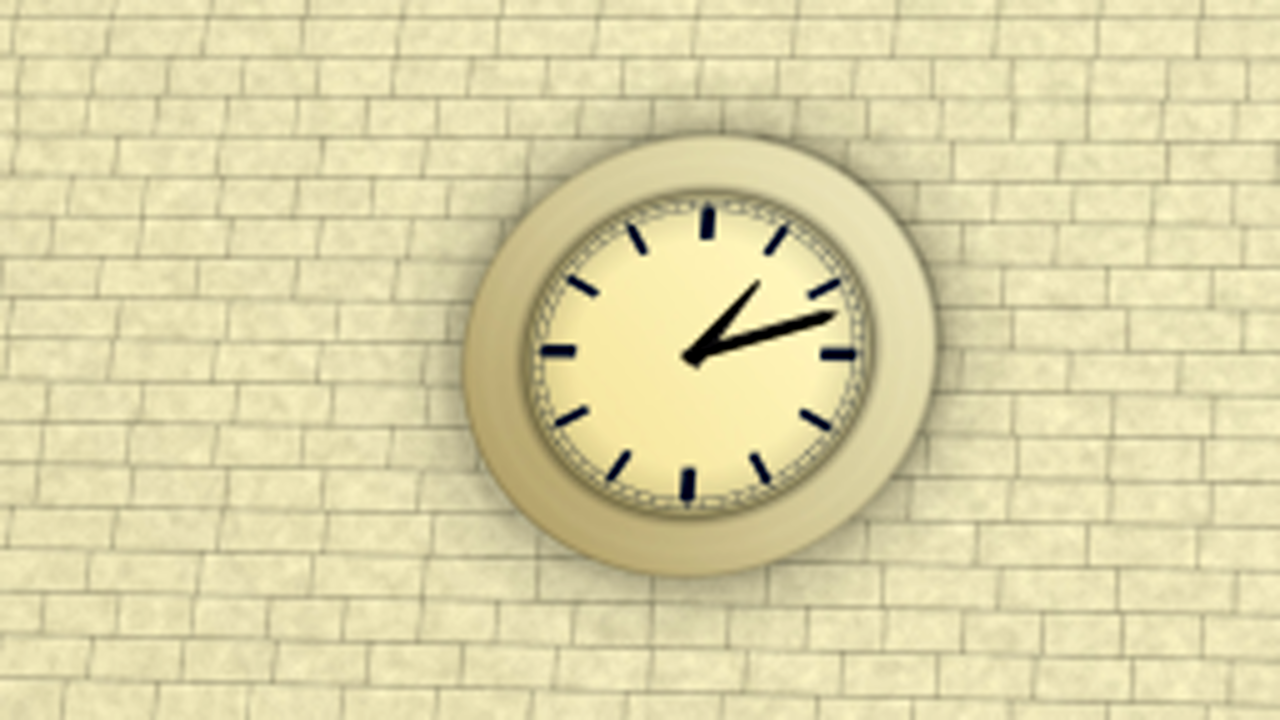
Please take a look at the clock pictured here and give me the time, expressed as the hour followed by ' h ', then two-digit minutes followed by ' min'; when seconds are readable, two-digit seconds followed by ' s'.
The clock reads 1 h 12 min
